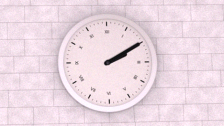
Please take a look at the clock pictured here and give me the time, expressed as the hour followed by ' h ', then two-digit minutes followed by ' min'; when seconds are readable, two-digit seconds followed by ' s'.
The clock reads 2 h 10 min
